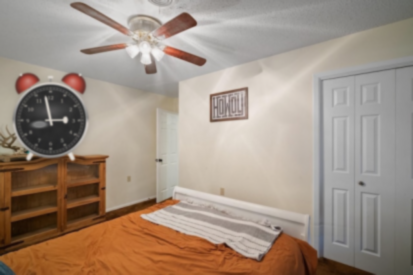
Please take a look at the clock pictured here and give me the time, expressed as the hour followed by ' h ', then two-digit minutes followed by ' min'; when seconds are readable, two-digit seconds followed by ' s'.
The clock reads 2 h 58 min
